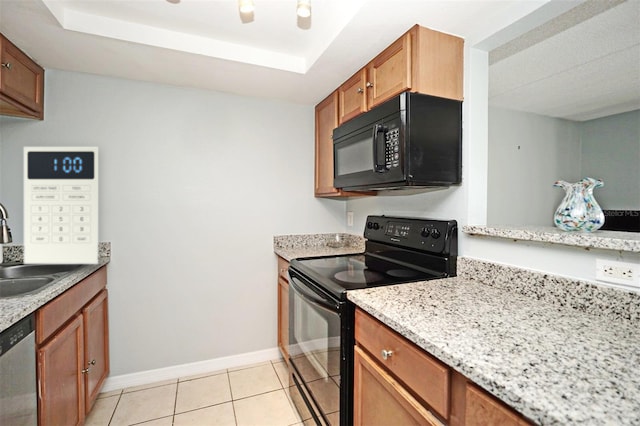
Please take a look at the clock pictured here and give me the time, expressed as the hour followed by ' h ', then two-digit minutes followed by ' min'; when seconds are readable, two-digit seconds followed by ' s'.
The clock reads 1 h 00 min
